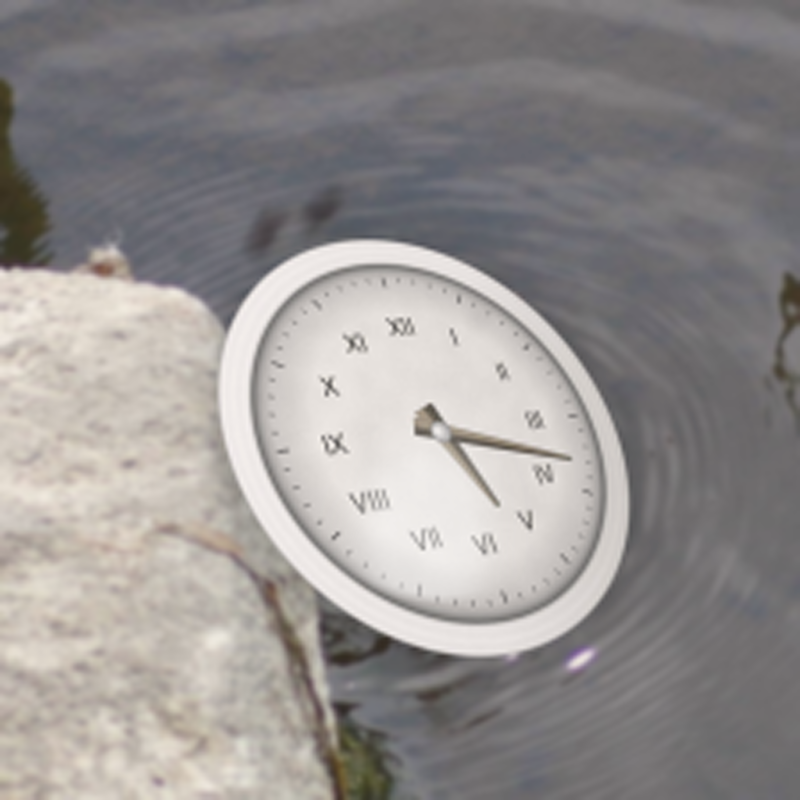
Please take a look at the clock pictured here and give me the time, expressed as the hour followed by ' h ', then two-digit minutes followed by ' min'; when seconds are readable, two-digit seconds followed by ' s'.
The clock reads 5 h 18 min
